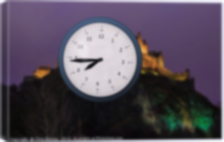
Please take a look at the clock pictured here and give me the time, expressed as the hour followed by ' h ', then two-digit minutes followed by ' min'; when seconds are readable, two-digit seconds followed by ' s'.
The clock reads 7 h 44 min
